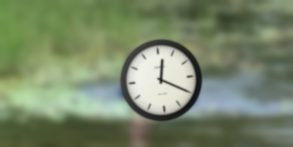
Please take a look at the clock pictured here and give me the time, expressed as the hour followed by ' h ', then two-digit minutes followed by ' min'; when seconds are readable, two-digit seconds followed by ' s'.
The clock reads 12 h 20 min
